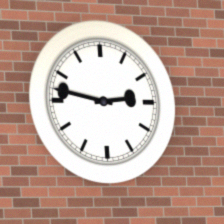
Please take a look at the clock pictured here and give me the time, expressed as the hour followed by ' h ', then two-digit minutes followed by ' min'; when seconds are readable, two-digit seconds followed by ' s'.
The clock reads 2 h 47 min
